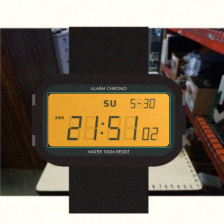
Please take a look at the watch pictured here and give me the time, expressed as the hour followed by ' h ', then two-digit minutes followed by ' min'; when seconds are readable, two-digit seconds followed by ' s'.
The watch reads 21 h 51 min 02 s
